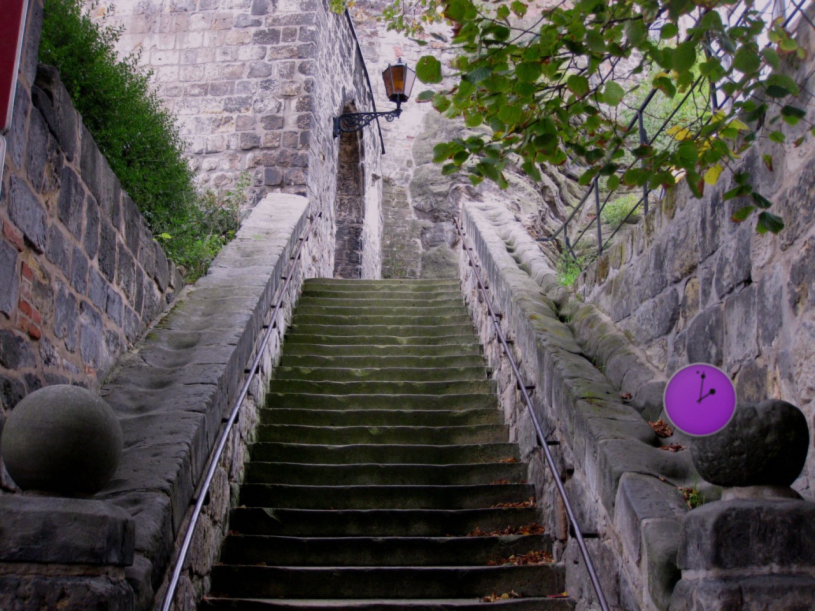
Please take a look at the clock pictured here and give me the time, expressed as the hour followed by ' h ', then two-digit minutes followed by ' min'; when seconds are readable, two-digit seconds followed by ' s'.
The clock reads 2 h 02 min
